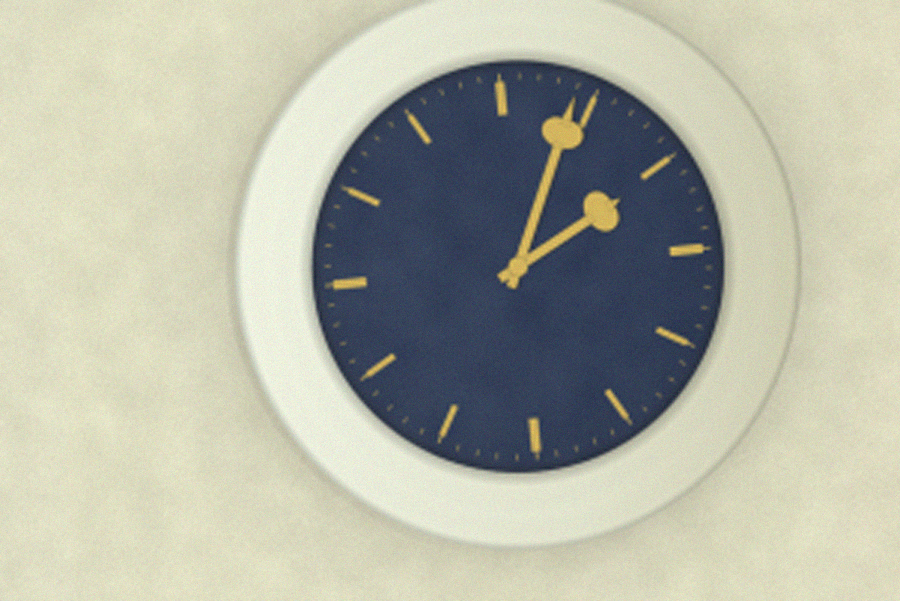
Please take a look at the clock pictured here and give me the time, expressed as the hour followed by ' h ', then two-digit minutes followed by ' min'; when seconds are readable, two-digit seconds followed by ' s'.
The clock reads 2 h 04 min
